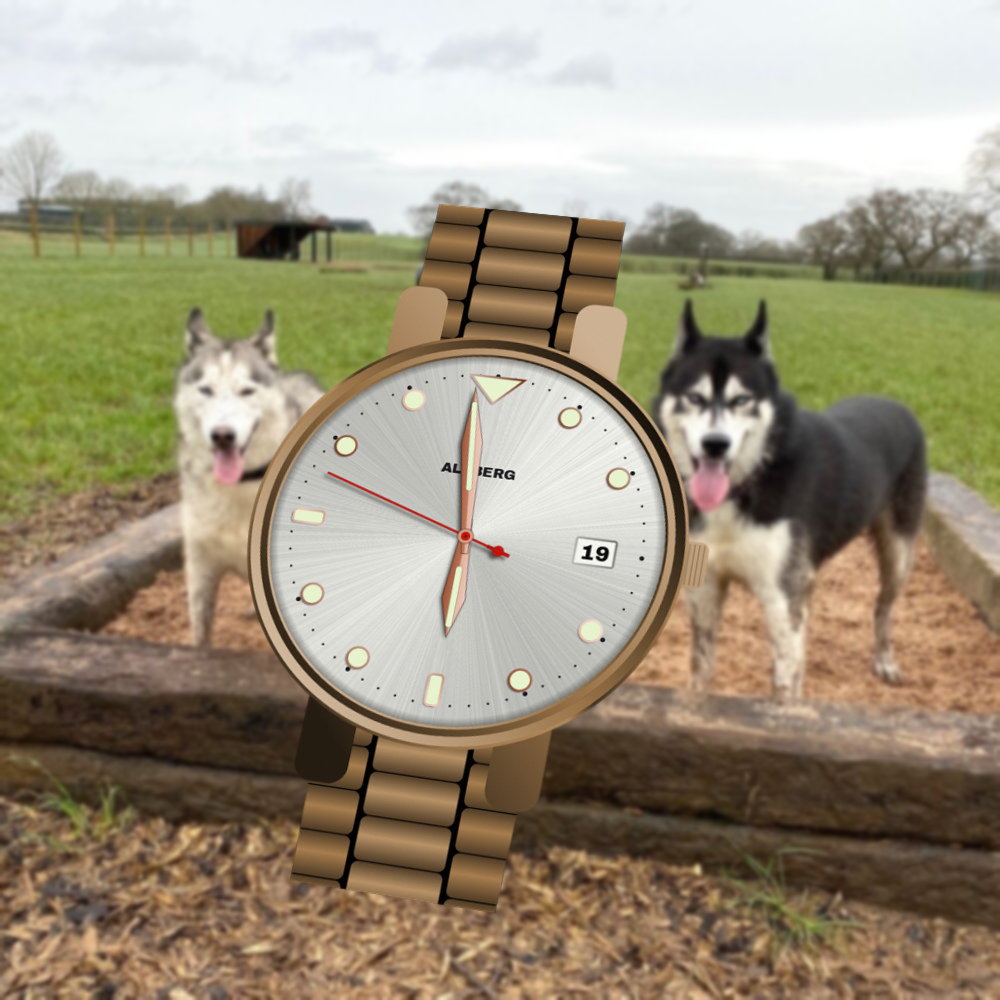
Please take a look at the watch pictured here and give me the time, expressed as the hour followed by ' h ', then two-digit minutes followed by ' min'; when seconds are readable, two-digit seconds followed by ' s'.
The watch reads 5 h 58 min 48 s
